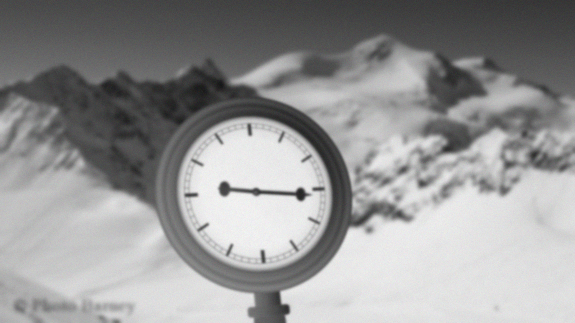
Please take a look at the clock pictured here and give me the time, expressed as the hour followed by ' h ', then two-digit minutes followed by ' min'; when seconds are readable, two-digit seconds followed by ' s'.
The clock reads 9 h 16 min
